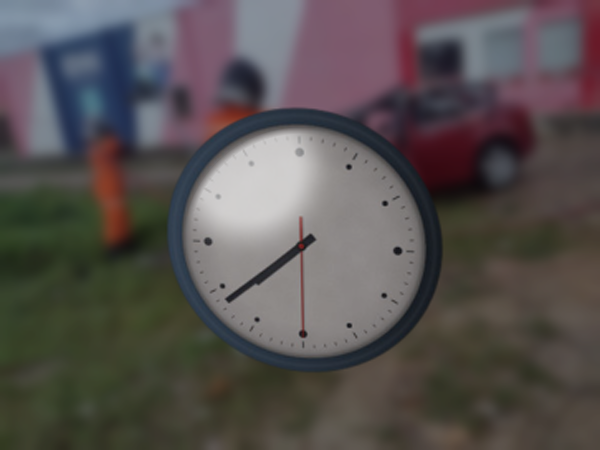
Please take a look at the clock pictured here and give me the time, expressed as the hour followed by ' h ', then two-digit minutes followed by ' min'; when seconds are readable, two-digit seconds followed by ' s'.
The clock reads 7 h 38 min 30 s
